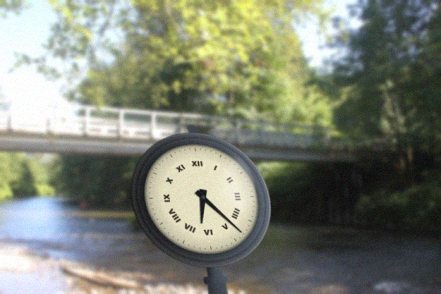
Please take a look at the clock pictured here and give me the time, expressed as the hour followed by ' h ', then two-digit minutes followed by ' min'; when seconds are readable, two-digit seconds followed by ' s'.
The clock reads 6 h 23 min
